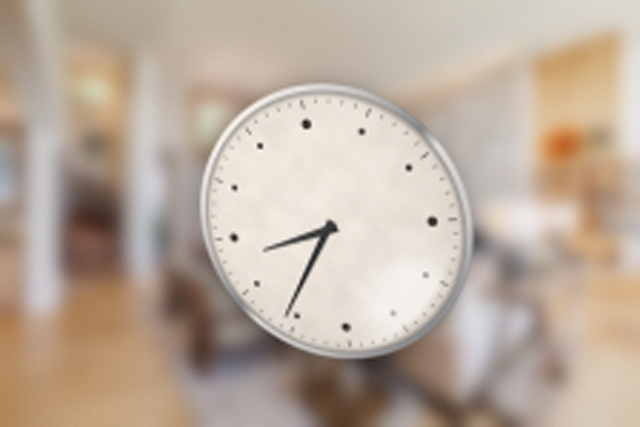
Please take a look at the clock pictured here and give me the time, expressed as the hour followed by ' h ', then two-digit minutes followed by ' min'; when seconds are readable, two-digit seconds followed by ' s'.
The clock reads 8 h 36 min
